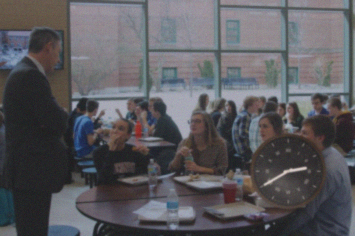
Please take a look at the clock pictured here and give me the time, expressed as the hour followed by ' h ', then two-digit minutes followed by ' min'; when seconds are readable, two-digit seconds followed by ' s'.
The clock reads 2 h 40 min
